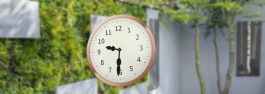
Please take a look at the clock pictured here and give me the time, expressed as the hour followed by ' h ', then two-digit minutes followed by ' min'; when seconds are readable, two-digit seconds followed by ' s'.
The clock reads 9 h 31 min
